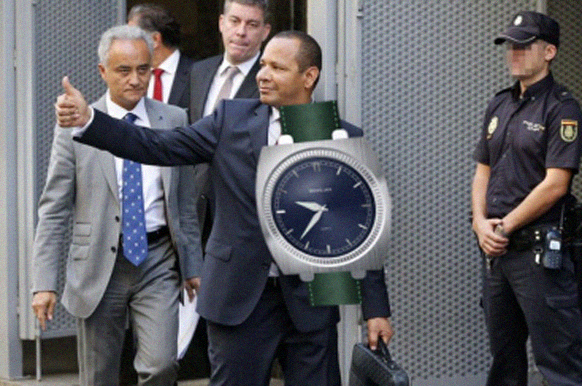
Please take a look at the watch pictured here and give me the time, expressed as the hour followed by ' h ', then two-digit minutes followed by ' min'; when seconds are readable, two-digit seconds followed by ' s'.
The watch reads 9 h 37 min
